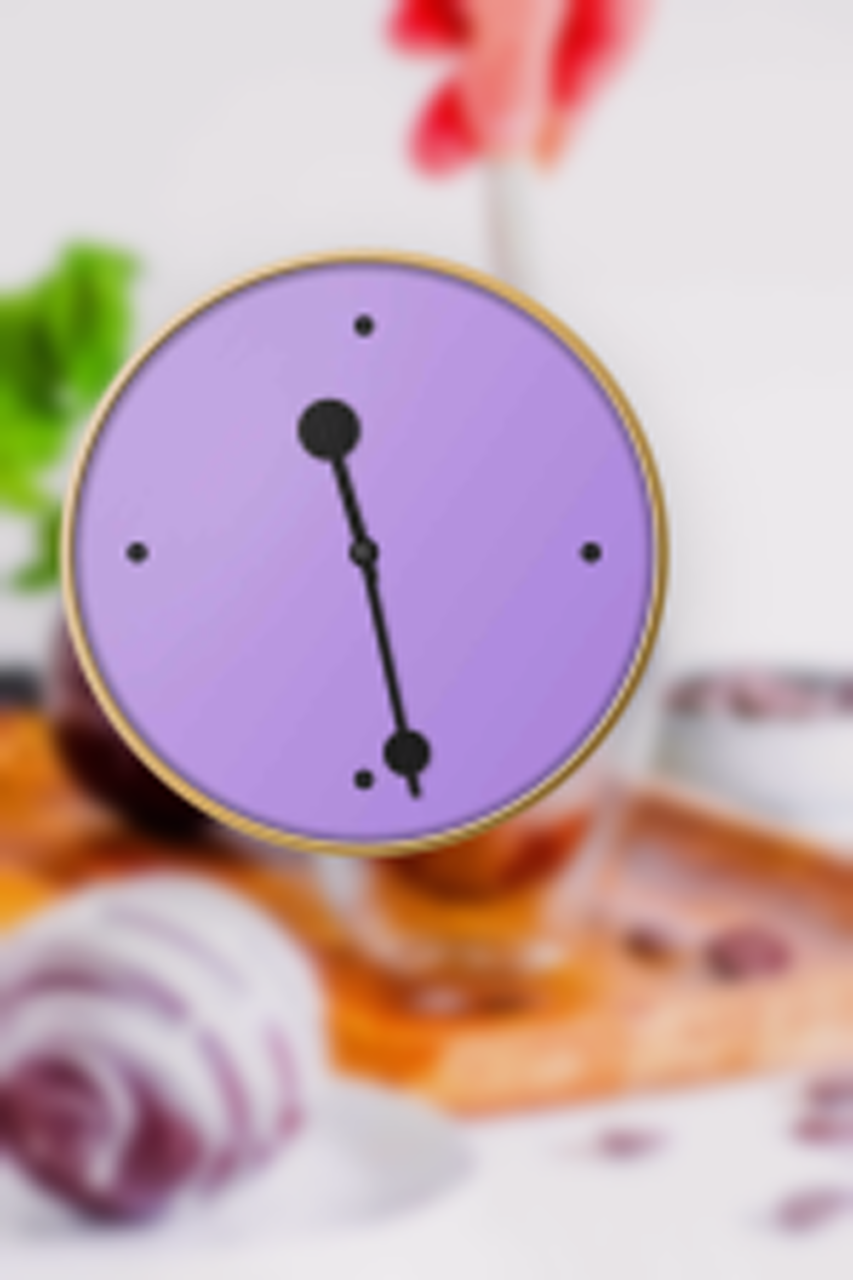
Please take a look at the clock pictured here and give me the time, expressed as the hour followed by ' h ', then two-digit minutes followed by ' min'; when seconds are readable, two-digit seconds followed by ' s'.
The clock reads 11 h 28 min
